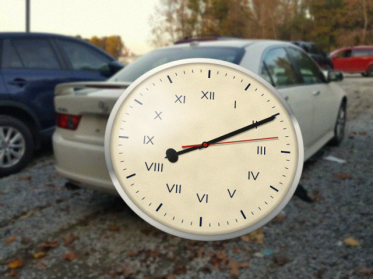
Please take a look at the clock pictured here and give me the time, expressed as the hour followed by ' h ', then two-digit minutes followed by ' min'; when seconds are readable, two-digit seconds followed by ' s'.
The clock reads 8 h 10 min 13 s
